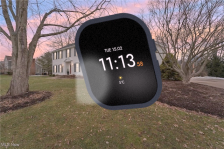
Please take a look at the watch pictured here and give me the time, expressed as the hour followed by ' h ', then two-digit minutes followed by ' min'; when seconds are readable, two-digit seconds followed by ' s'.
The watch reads 11 h 13 min
